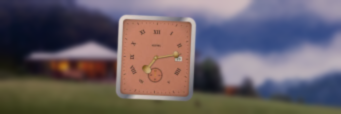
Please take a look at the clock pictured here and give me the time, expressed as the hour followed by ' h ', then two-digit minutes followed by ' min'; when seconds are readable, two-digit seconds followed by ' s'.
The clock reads 7 h 13 min
